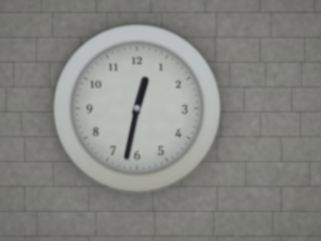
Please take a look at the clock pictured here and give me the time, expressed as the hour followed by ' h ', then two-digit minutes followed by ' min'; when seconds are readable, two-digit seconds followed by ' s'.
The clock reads 12 h 32 min
